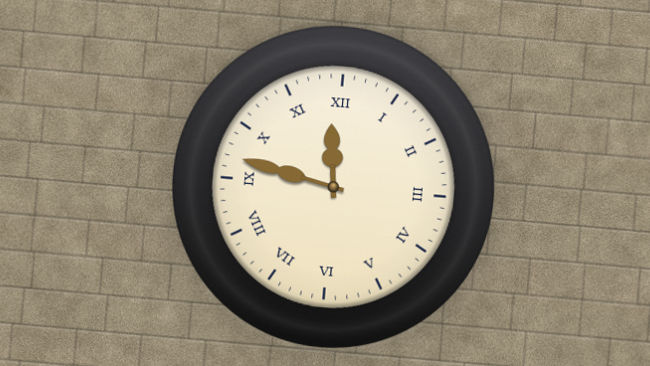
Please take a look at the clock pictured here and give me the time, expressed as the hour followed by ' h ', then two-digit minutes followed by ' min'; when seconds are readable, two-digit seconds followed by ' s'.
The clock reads 11 h 47 min
